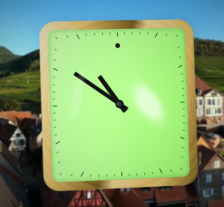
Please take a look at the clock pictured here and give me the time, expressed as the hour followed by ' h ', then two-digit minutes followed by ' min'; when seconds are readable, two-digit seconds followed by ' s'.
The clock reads 10 h 51 min
